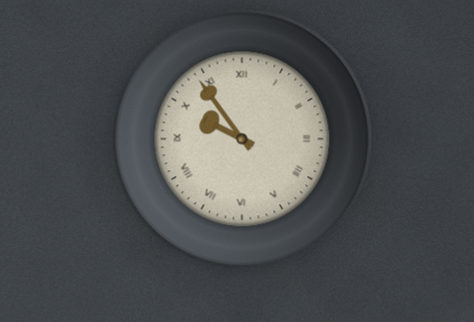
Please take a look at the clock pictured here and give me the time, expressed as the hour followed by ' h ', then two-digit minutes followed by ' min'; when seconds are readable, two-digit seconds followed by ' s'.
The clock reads 9 h 54 min
